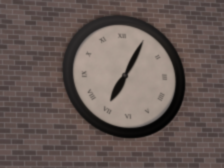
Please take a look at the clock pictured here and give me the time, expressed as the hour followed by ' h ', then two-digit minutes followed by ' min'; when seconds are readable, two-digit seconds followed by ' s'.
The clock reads 7 h 05 min
